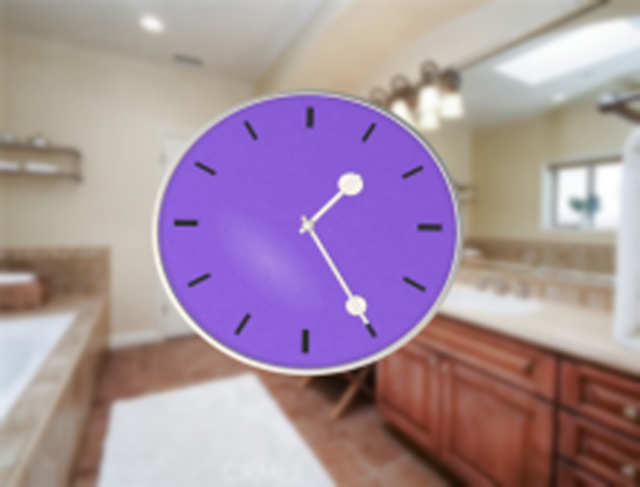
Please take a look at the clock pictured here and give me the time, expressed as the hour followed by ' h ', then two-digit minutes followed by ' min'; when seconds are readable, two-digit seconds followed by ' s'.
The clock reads 1 h 25 min
